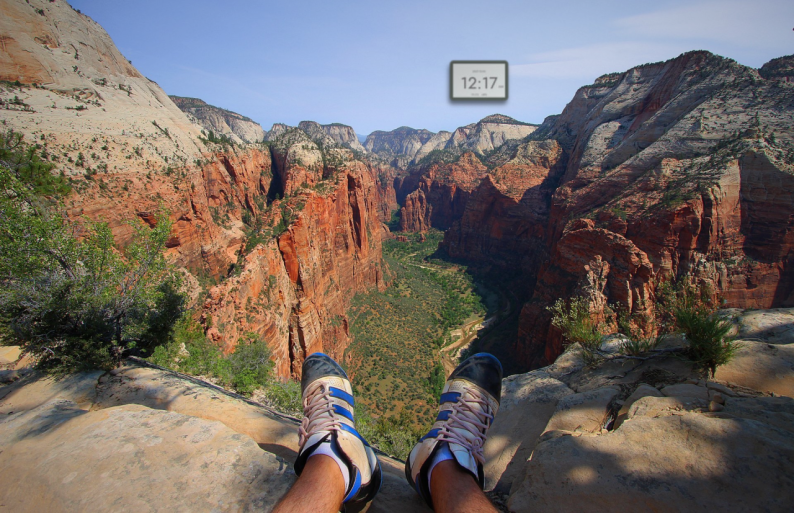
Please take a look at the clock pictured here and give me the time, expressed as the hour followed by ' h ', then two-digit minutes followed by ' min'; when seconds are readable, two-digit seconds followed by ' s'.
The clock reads 12 h 17 min
